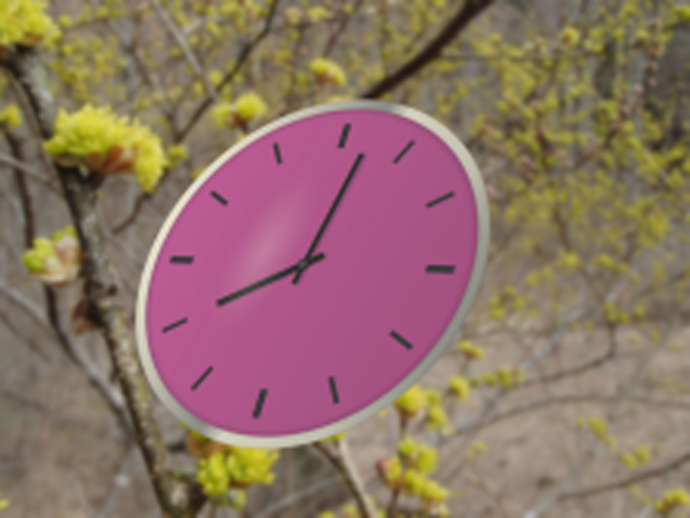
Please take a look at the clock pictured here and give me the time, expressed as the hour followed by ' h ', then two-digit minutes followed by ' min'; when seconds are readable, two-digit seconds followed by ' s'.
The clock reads 8 h 02 min
